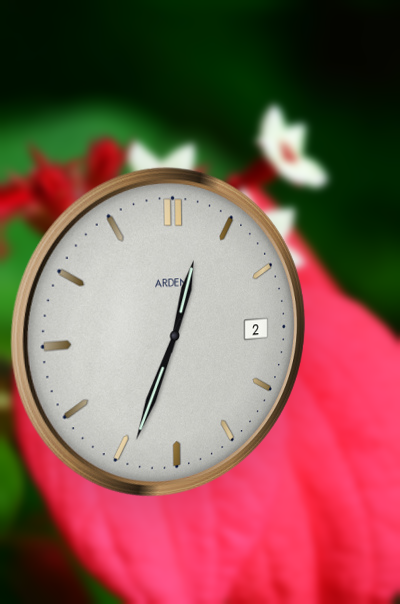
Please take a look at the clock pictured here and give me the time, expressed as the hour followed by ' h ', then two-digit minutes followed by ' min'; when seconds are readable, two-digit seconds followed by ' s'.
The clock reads 12 h 34 min
